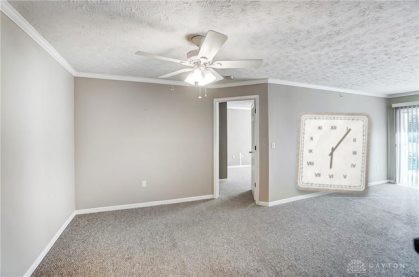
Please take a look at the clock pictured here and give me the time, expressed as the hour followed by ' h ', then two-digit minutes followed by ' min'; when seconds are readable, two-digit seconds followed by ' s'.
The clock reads 6 h 06 min
